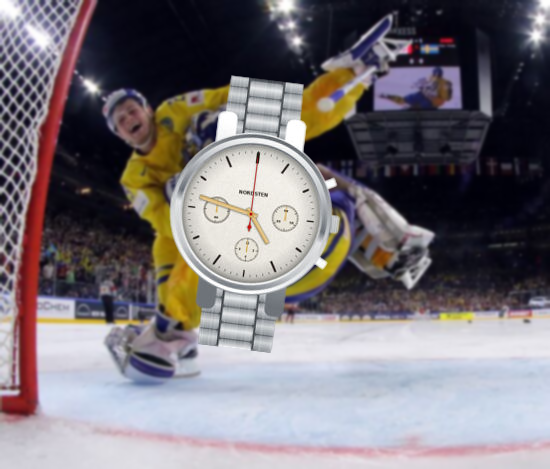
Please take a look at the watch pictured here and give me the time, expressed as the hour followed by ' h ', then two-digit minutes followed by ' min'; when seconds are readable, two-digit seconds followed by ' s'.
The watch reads 4 h 47 min
